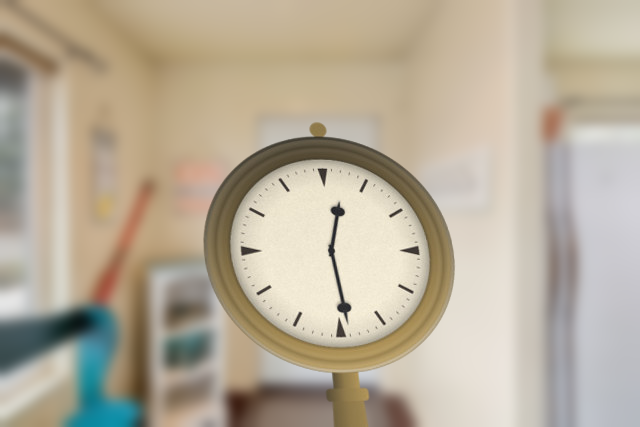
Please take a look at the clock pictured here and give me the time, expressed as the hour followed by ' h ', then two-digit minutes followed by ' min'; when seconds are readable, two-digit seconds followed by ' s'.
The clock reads 12 h 29 min
